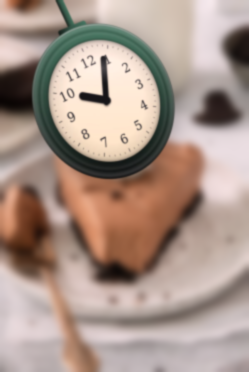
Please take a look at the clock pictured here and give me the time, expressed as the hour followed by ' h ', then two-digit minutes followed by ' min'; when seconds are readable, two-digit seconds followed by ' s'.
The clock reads 10 h 04 min
